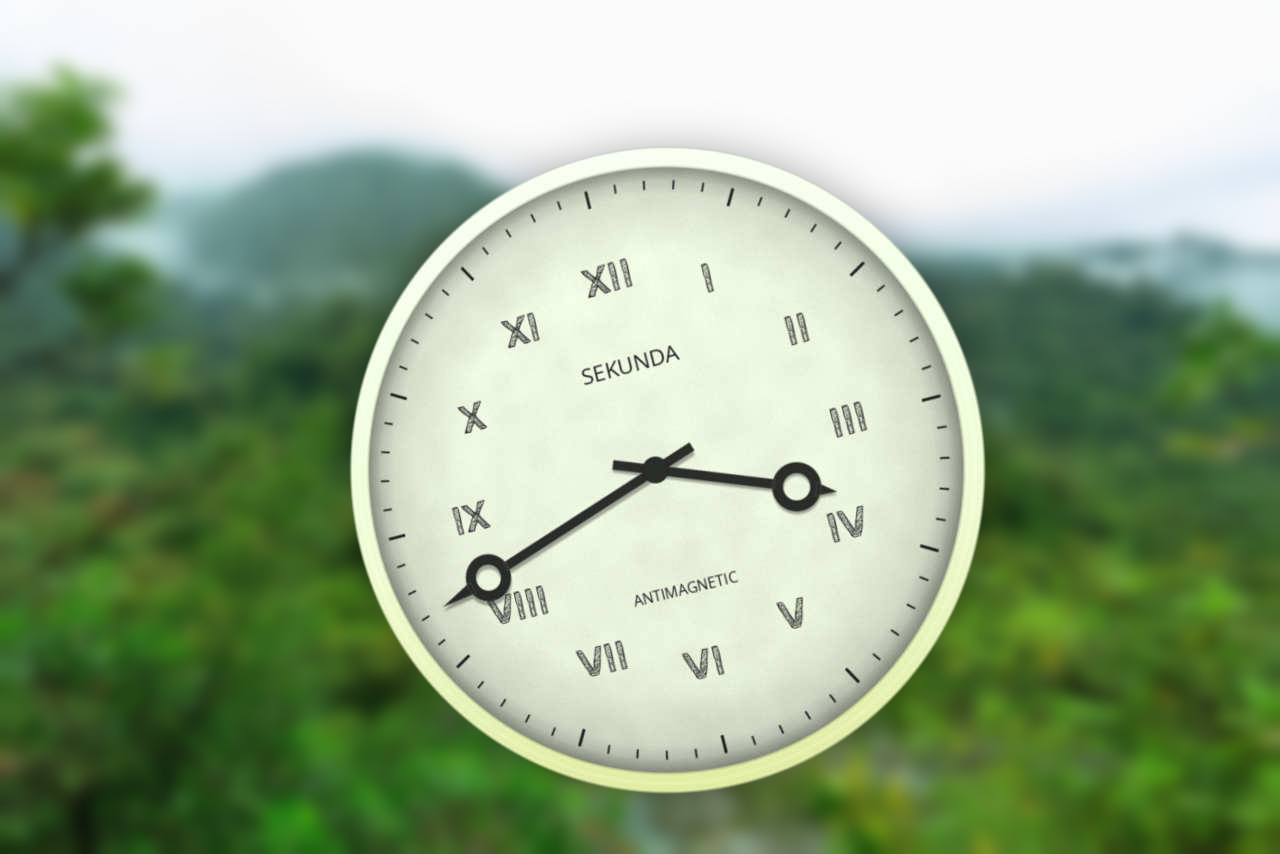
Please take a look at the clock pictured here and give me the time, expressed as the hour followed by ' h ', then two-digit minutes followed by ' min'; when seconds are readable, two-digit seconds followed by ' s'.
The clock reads 3 h 42 min
